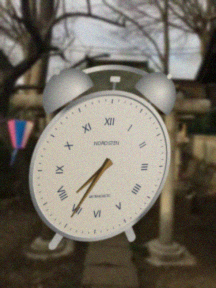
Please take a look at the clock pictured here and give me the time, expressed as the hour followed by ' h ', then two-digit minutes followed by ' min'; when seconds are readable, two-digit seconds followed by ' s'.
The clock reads 7 h 35 min
